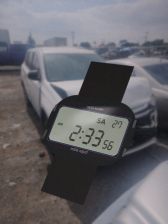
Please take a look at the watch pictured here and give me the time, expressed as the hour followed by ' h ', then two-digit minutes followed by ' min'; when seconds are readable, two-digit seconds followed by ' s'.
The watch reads 2 h 33 min 56 s
